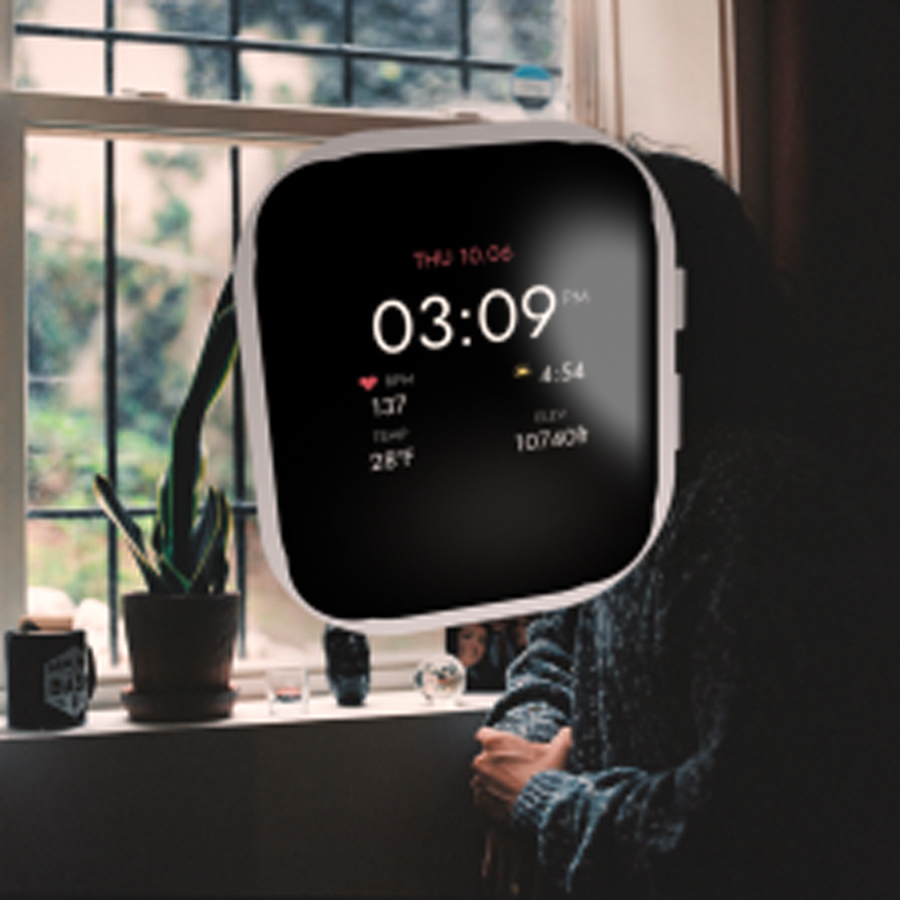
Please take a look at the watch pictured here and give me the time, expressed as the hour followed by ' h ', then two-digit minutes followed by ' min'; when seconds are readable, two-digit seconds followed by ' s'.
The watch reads 3 h 09 min
